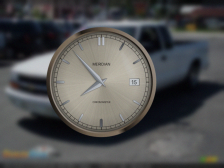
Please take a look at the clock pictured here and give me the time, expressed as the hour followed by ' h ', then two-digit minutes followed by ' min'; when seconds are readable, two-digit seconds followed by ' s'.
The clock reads 7 h 53 min
